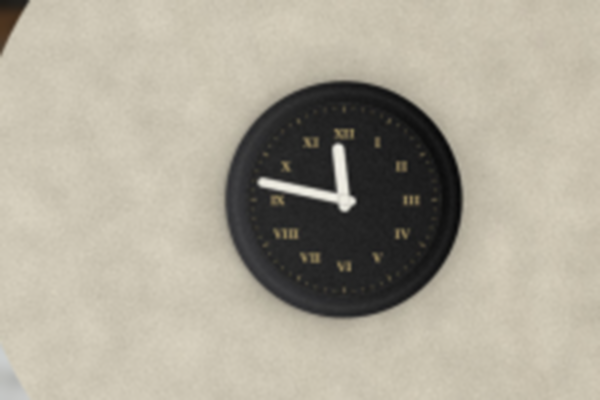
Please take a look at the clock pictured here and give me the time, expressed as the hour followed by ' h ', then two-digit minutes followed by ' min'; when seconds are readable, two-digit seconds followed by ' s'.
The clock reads 11 h 47 min
